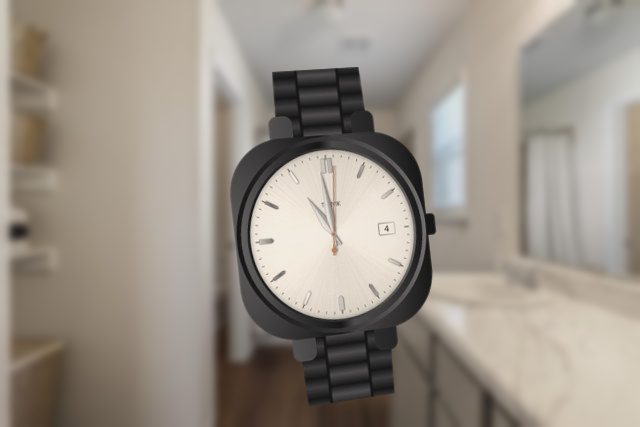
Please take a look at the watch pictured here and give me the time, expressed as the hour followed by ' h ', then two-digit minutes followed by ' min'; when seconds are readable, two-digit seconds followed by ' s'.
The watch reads 10 h 59 min 01 s
